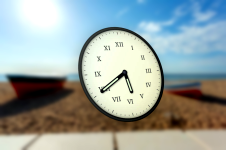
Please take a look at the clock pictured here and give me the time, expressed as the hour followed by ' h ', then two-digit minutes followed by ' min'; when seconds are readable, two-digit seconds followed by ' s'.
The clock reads 5 h 40 min
